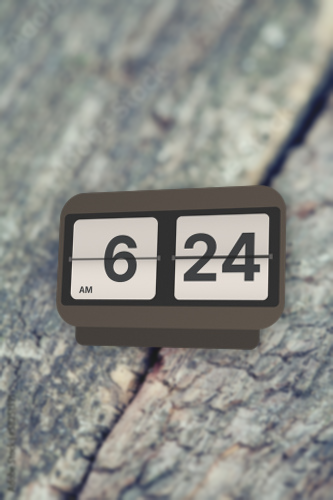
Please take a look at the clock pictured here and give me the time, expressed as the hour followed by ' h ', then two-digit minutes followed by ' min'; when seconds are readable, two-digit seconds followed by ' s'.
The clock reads 6 h 24 min
